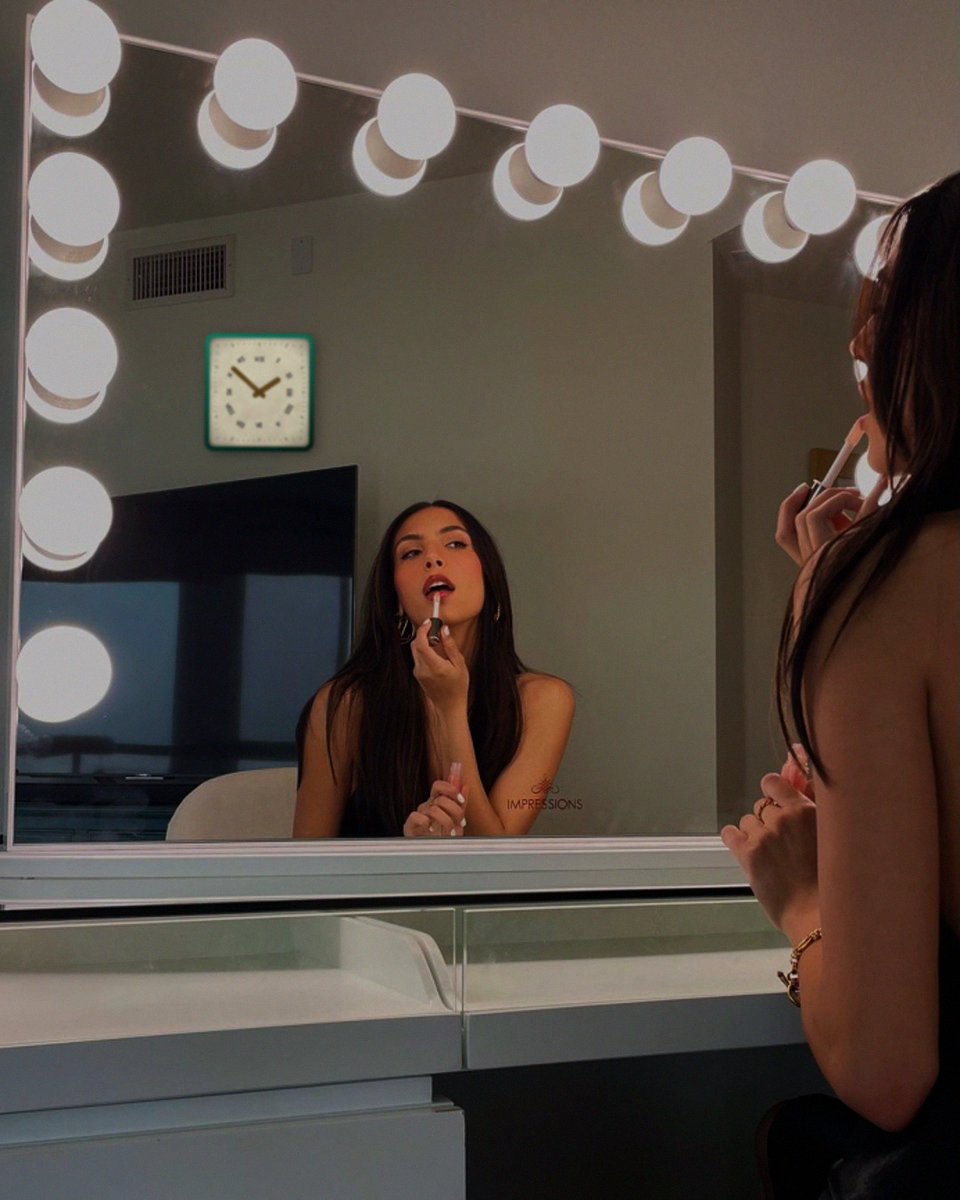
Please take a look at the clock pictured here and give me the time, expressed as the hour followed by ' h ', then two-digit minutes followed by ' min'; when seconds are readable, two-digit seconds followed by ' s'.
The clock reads 1 h 52 min
